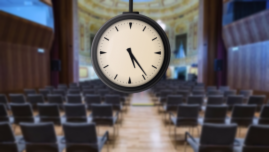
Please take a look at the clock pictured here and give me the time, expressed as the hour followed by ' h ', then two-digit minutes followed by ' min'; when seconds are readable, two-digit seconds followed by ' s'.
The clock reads 5 h 24 min
